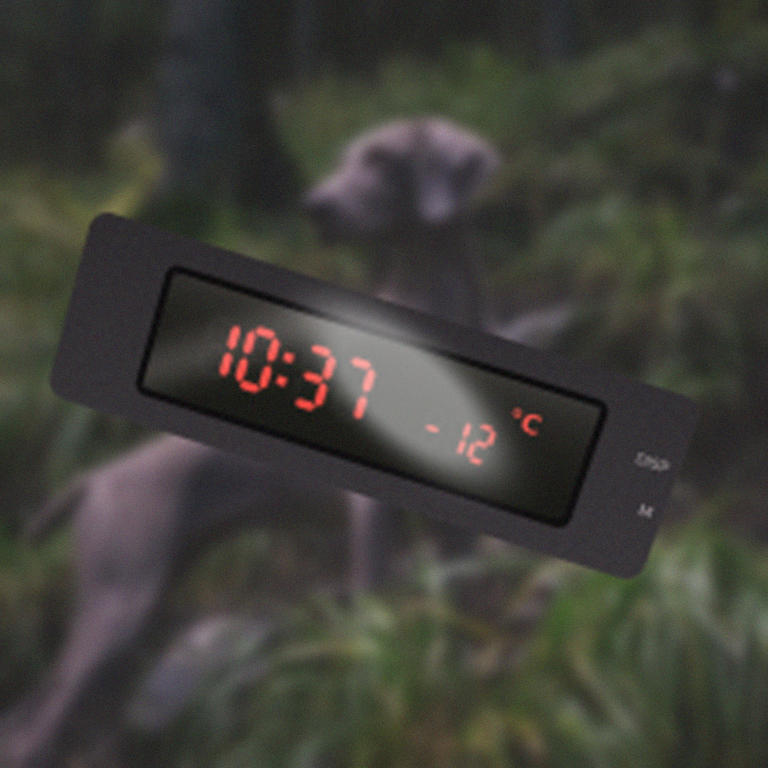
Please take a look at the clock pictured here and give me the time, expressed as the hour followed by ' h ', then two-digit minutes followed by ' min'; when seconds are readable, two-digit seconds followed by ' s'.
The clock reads 10 h 37 min
